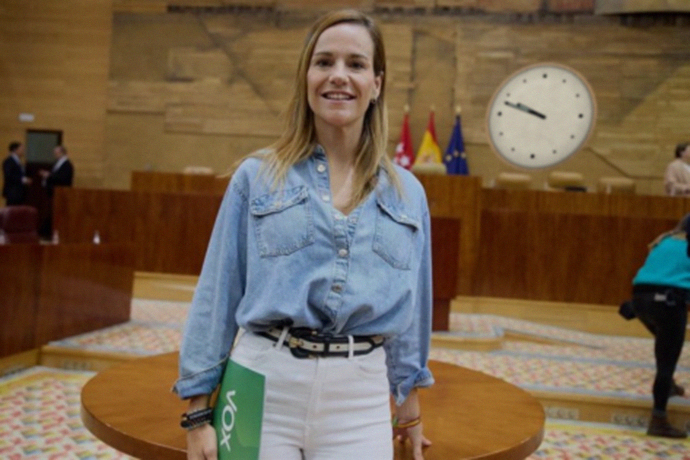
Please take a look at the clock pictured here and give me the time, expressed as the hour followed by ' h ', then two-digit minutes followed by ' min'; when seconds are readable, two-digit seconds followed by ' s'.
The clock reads 9 h 48 min
